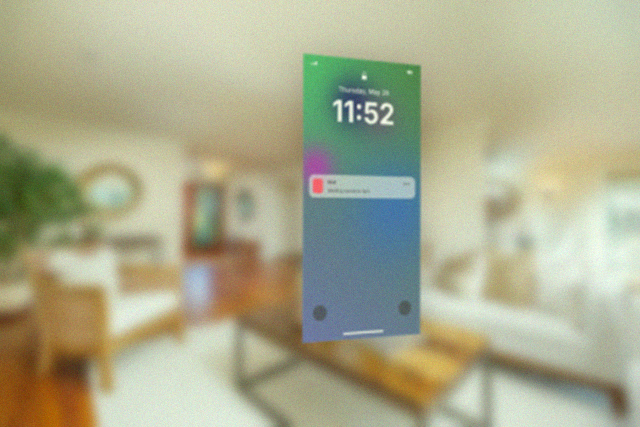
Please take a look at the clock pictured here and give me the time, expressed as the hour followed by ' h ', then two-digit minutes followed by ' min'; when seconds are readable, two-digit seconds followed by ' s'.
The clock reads 11 h 52 min
